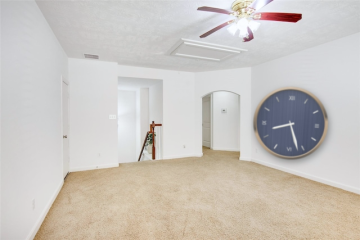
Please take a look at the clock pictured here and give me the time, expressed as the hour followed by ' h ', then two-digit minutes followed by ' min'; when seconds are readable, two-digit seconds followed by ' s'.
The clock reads 8 h 27 min
